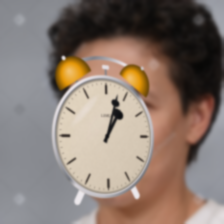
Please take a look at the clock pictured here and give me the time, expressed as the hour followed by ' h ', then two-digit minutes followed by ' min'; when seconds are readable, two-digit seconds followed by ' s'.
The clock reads 1 h 03 min
